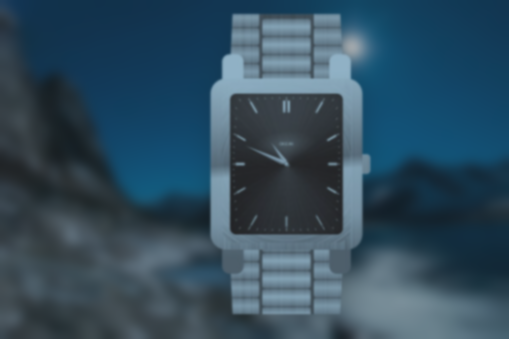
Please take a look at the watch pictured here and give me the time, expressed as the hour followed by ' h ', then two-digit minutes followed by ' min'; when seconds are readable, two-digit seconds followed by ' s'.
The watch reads 10 h 49 min
